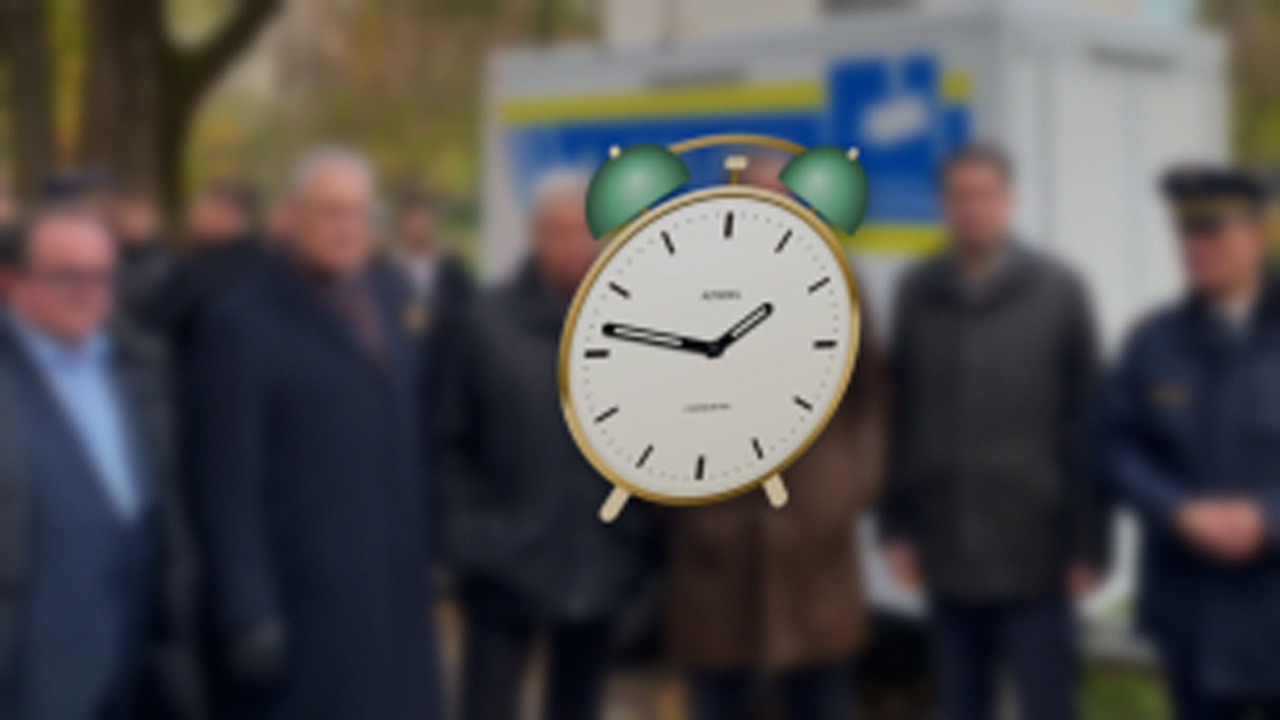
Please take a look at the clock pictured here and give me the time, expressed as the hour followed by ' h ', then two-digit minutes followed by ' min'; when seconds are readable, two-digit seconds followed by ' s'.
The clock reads 1 h 47 min
